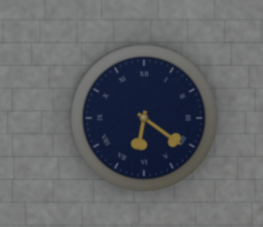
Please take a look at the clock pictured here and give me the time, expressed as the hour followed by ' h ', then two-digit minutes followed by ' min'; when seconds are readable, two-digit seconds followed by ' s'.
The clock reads 6 h 21 min
